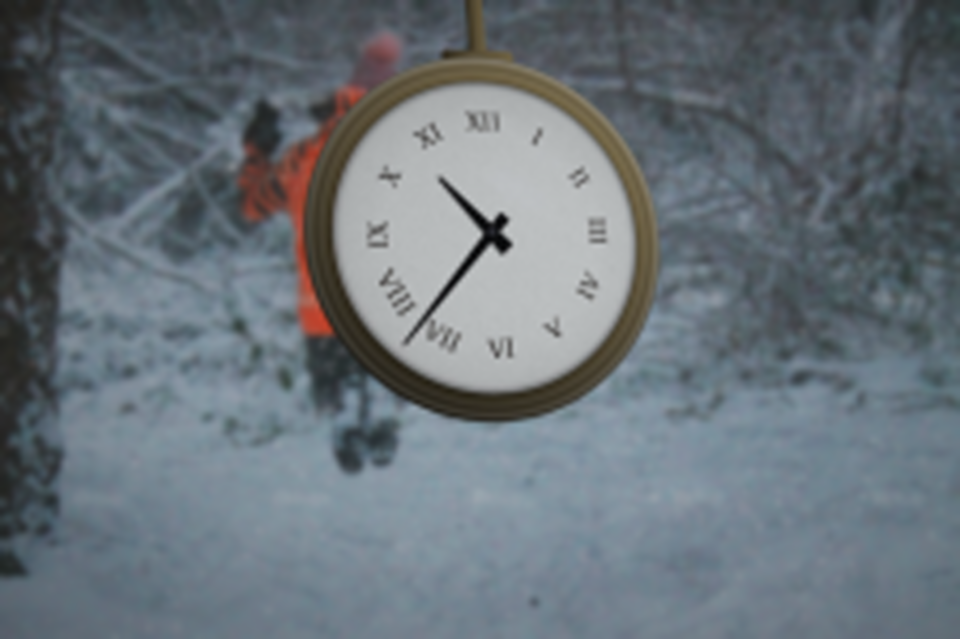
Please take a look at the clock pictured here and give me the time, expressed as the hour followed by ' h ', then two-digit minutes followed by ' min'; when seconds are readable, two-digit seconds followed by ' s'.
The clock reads 10 h 37 min
